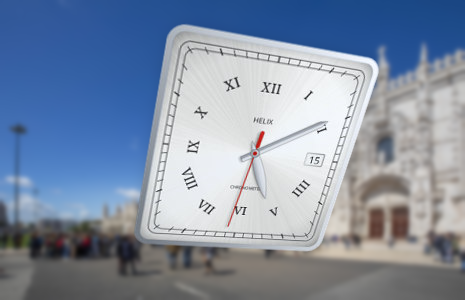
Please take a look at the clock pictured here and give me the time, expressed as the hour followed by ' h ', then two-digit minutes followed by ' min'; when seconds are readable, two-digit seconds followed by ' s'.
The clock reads 5 h 09 min 31 s
